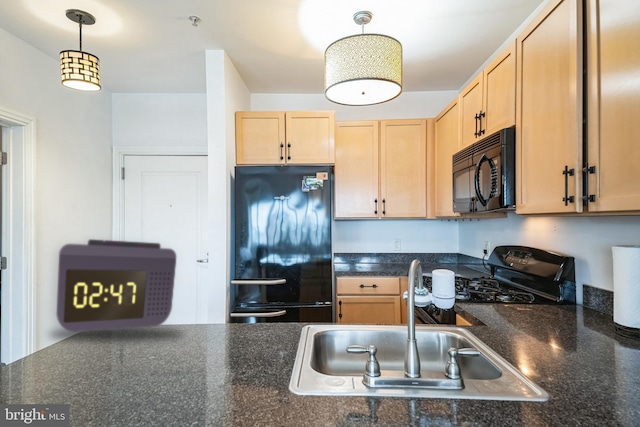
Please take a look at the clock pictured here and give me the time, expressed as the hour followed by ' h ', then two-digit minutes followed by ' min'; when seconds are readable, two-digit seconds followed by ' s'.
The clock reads 2 h 47 min
